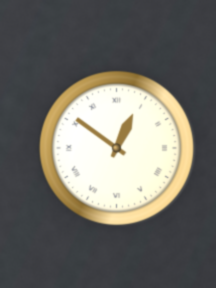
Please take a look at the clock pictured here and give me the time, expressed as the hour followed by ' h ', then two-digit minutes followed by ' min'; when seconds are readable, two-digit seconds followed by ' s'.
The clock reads 12 h 51 min
